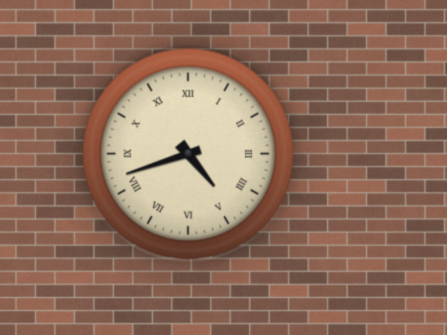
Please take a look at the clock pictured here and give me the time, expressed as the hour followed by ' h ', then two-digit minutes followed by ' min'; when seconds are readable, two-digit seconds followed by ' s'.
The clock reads 4 h 42 min
